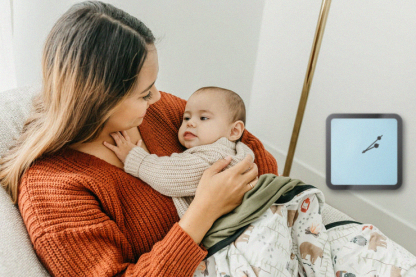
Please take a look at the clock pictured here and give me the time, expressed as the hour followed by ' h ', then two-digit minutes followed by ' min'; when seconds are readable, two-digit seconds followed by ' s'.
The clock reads 2 h 08 min
